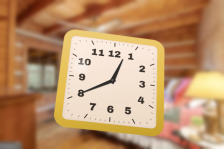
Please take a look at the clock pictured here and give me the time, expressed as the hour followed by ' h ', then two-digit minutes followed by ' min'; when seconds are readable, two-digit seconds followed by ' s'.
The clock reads 12 h 40 min
